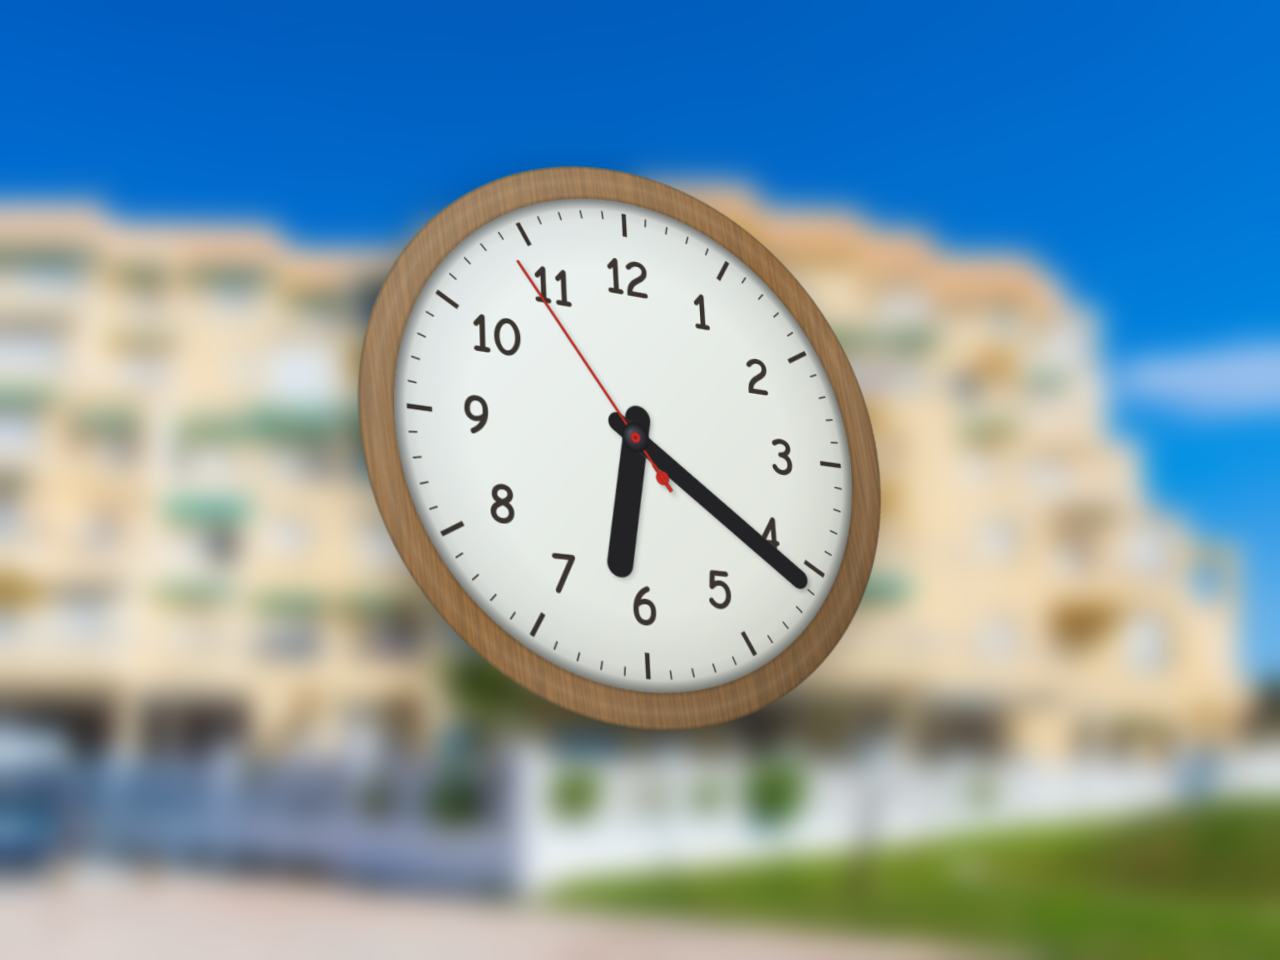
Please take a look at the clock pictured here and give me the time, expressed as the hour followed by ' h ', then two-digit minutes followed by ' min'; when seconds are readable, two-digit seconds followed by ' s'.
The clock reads 6 h 20 min 54 s
